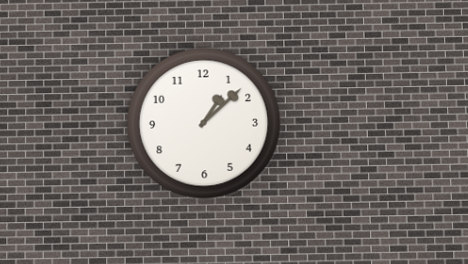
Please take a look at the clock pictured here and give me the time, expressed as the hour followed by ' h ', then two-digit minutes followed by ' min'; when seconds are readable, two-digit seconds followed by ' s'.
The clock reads 1 h 08 min
